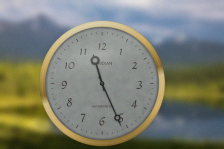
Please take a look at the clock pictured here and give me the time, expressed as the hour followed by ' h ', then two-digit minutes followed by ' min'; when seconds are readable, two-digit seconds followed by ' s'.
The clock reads 11 h 26 min
